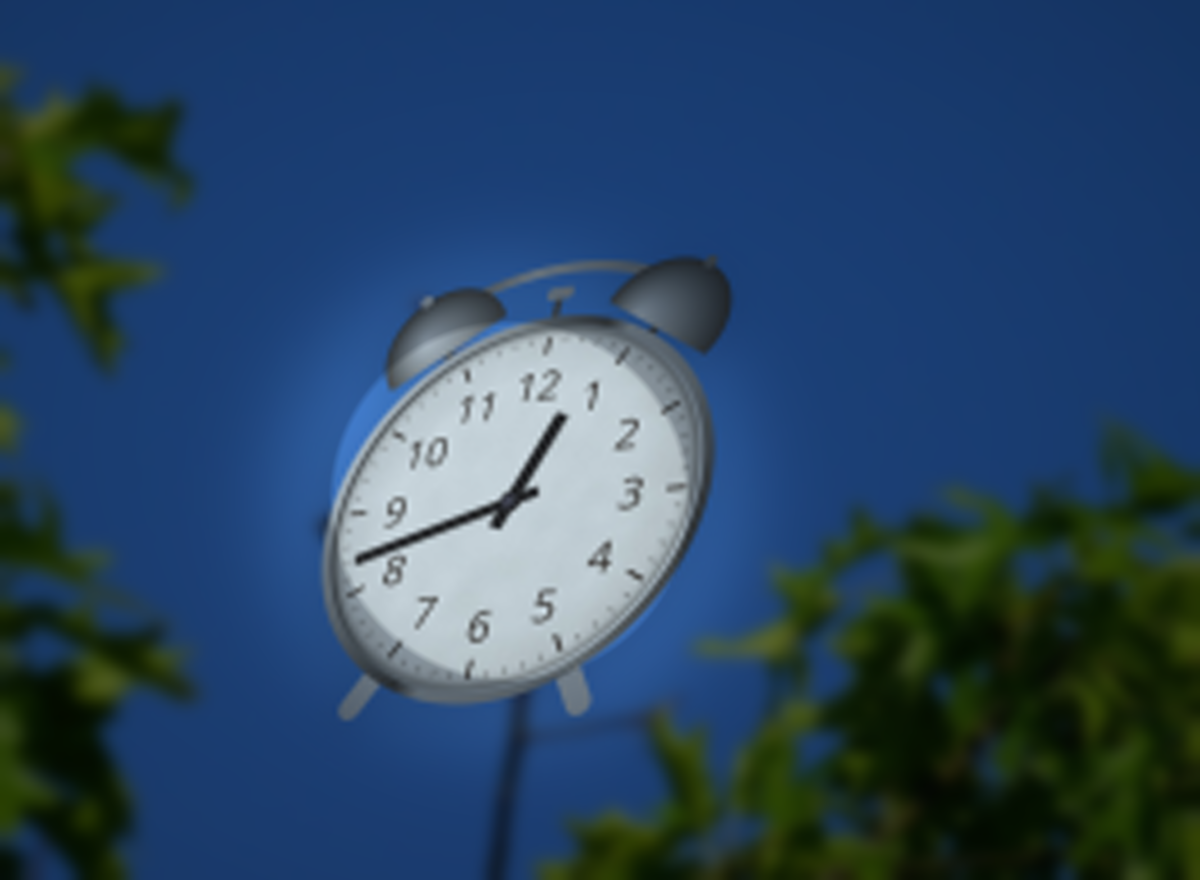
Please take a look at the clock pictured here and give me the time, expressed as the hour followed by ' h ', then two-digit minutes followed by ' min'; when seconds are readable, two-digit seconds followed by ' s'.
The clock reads 12 h 42 min
